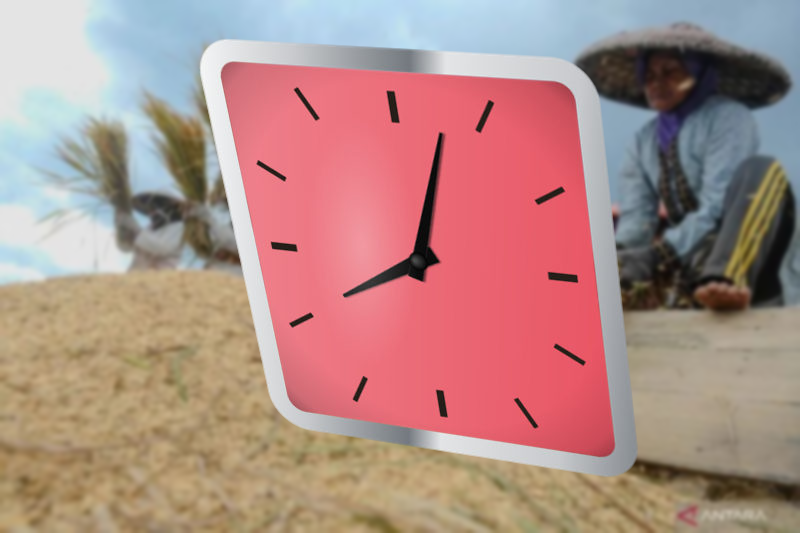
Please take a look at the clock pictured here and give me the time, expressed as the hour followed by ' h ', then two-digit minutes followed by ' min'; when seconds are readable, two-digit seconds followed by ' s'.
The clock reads 8 h 03 min
